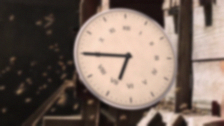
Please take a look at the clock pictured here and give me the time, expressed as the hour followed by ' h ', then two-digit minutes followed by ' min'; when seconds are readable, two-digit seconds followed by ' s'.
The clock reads 6 h 45 min
